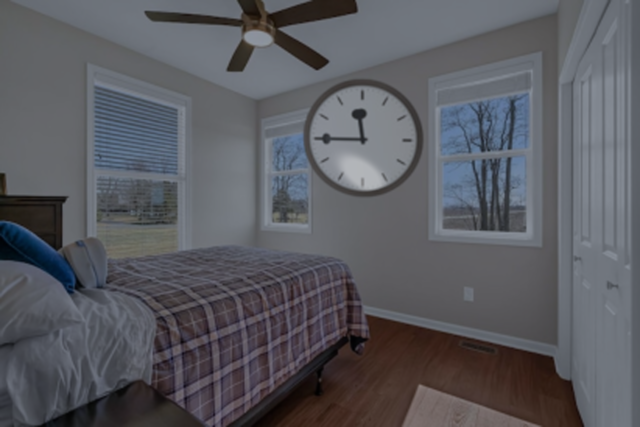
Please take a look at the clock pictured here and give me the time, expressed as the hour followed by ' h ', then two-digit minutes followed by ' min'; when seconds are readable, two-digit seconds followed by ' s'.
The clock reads 11 h 45 min
